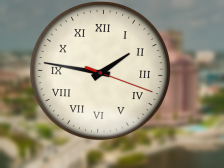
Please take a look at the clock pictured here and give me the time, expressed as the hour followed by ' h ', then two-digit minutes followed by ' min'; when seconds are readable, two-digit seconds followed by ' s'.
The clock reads 1 h 46 min 18 s
